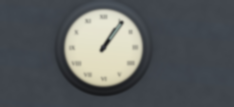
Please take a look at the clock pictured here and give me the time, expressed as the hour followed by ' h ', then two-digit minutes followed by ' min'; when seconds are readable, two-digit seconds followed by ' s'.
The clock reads 1 h 06 min
